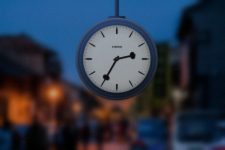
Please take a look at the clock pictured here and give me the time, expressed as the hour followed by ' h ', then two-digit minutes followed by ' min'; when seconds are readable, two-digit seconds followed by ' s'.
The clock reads 2 h 35 min
